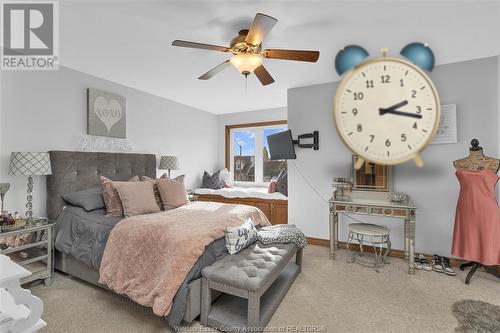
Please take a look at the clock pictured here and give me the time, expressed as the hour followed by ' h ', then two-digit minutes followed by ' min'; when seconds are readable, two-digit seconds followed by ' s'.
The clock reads 2 h 17 min
